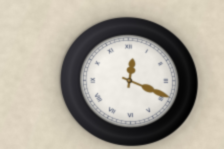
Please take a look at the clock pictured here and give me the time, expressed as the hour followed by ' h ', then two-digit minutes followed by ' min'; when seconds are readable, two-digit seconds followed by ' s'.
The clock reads 12 h 19 min
